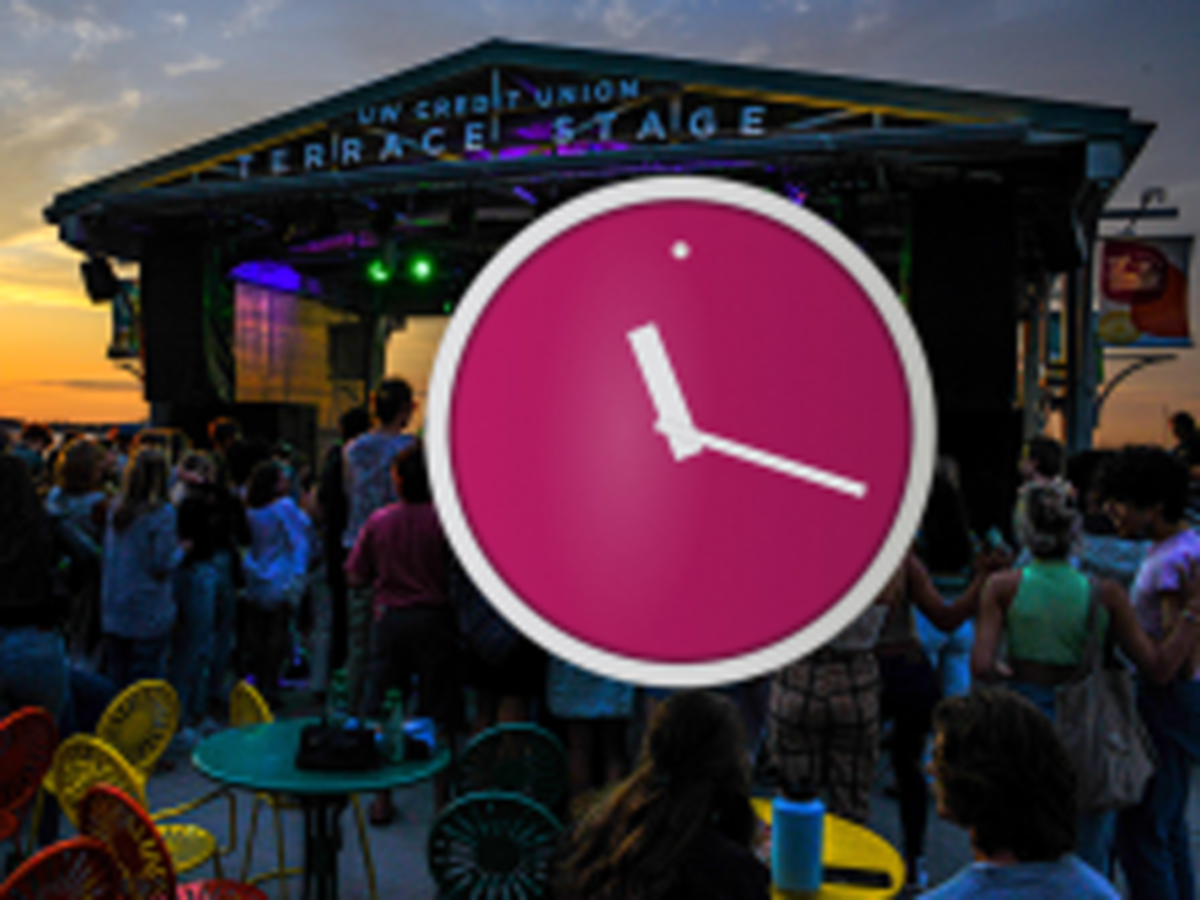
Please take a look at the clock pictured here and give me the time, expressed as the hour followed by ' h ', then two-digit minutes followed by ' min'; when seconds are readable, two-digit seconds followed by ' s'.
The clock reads 11 h 18 min
